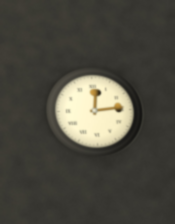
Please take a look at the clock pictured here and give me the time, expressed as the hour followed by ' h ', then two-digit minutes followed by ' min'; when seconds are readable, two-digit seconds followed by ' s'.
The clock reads 12 h 14 min
